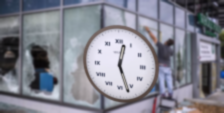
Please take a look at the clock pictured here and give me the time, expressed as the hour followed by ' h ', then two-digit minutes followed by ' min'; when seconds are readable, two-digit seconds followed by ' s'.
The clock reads 12 h 27 min
